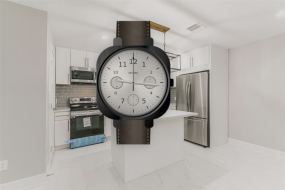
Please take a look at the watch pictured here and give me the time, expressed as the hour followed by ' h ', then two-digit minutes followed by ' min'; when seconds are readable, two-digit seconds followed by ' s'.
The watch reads 9 h 16 min
